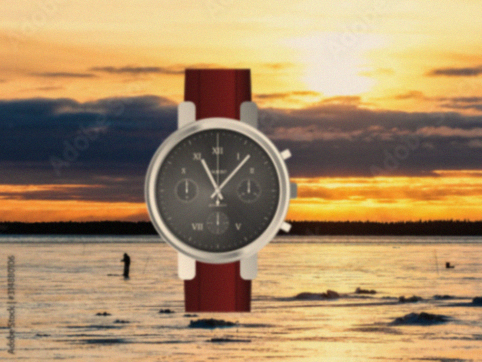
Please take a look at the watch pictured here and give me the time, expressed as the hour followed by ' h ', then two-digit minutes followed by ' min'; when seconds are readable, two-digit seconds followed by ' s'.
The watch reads 11 h 07 min
